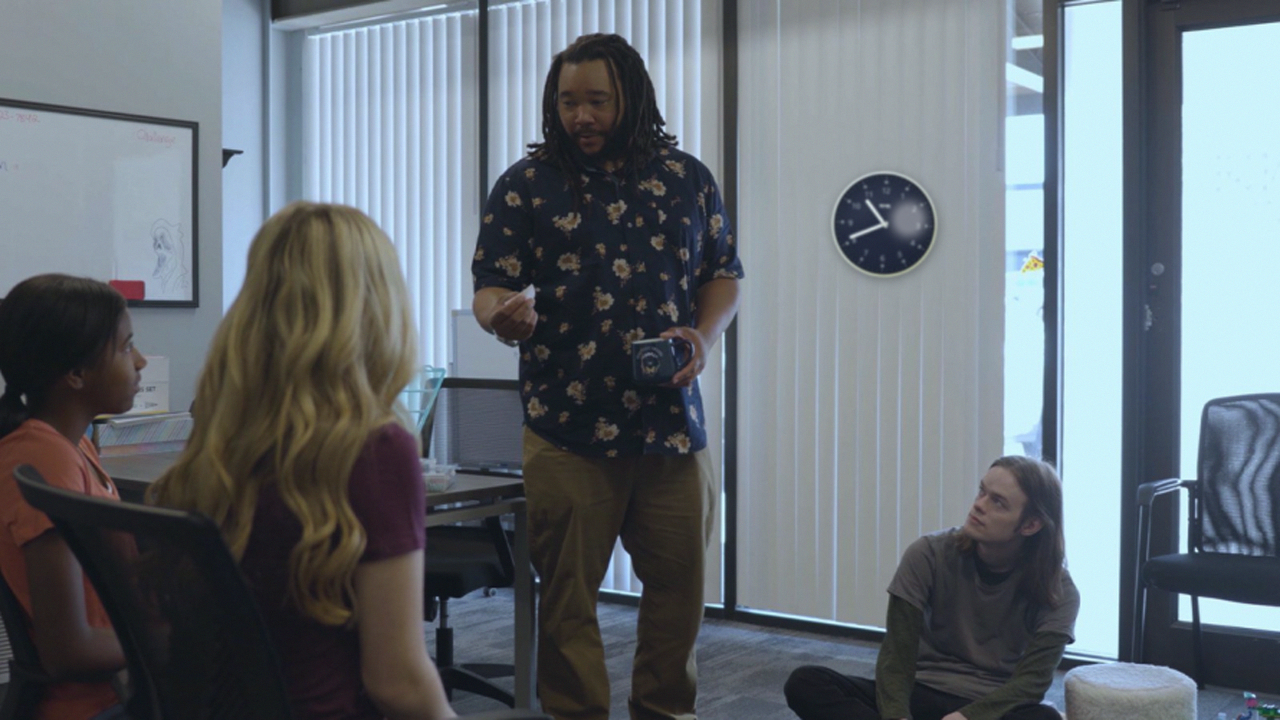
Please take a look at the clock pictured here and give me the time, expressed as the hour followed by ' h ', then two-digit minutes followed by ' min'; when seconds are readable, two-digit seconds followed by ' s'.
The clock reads 10 h 41 min
